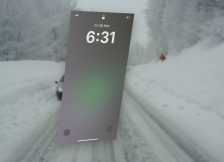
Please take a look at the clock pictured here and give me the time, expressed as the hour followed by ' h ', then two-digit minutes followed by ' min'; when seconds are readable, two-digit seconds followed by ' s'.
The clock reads 6 h 31 min
